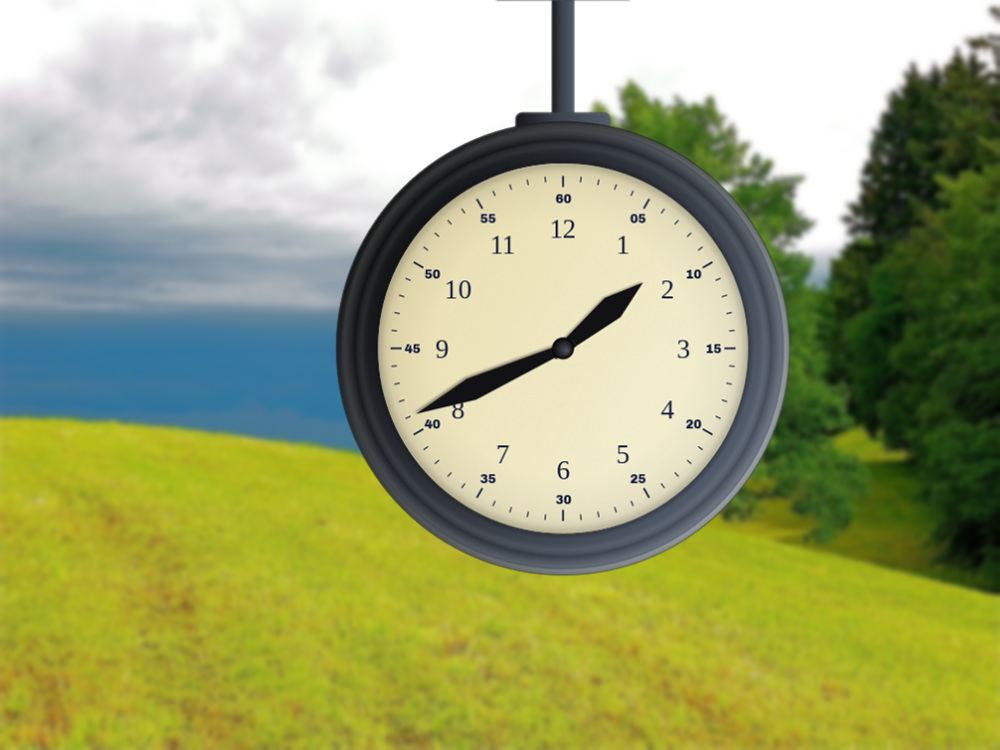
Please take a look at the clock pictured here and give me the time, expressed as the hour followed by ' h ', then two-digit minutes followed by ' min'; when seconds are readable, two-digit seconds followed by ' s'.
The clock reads 1 h 41 min
